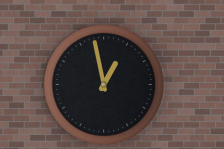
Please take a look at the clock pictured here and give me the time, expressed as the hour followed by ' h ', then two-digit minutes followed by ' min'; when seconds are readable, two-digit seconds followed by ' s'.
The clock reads 12 h 58 min
